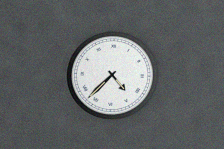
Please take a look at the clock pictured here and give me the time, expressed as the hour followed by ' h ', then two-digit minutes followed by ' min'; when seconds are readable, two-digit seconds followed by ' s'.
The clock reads 4 h 37 min
